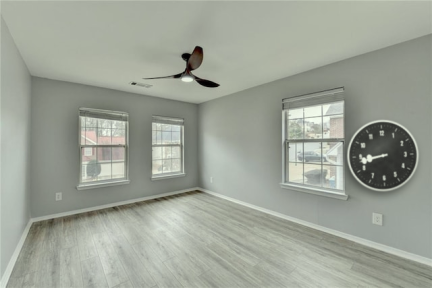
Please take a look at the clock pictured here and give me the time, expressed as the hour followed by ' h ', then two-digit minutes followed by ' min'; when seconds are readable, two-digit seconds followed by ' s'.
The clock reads 8 h 43 min
